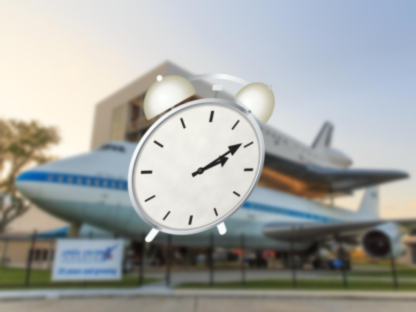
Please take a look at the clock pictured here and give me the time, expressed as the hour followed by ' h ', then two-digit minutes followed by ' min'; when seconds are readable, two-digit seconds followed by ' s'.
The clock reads 2 h 09 min
